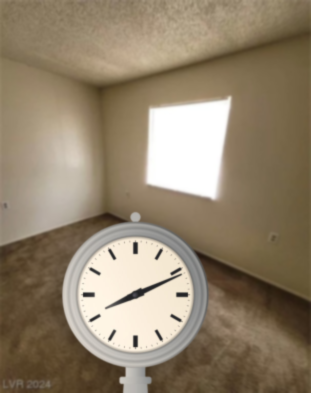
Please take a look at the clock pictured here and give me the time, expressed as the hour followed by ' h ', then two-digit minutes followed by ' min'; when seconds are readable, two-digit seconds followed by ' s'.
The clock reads 8 h 11 min
